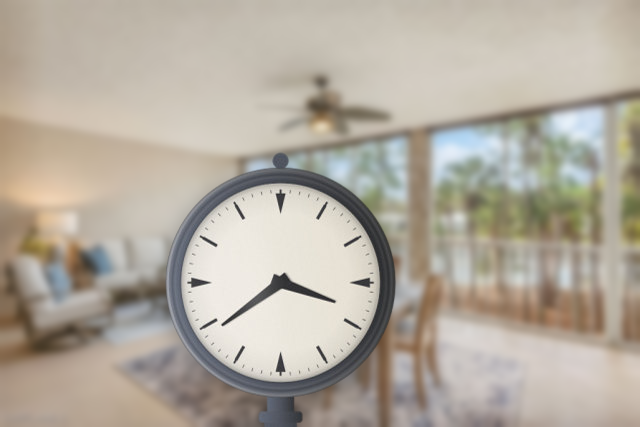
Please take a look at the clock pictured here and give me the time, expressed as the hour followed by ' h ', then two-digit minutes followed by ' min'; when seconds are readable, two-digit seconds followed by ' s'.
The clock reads 3 h 39 min
